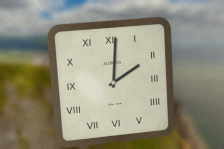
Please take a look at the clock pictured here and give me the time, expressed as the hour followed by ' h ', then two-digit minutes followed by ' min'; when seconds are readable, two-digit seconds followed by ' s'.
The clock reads 2 h 01 min
